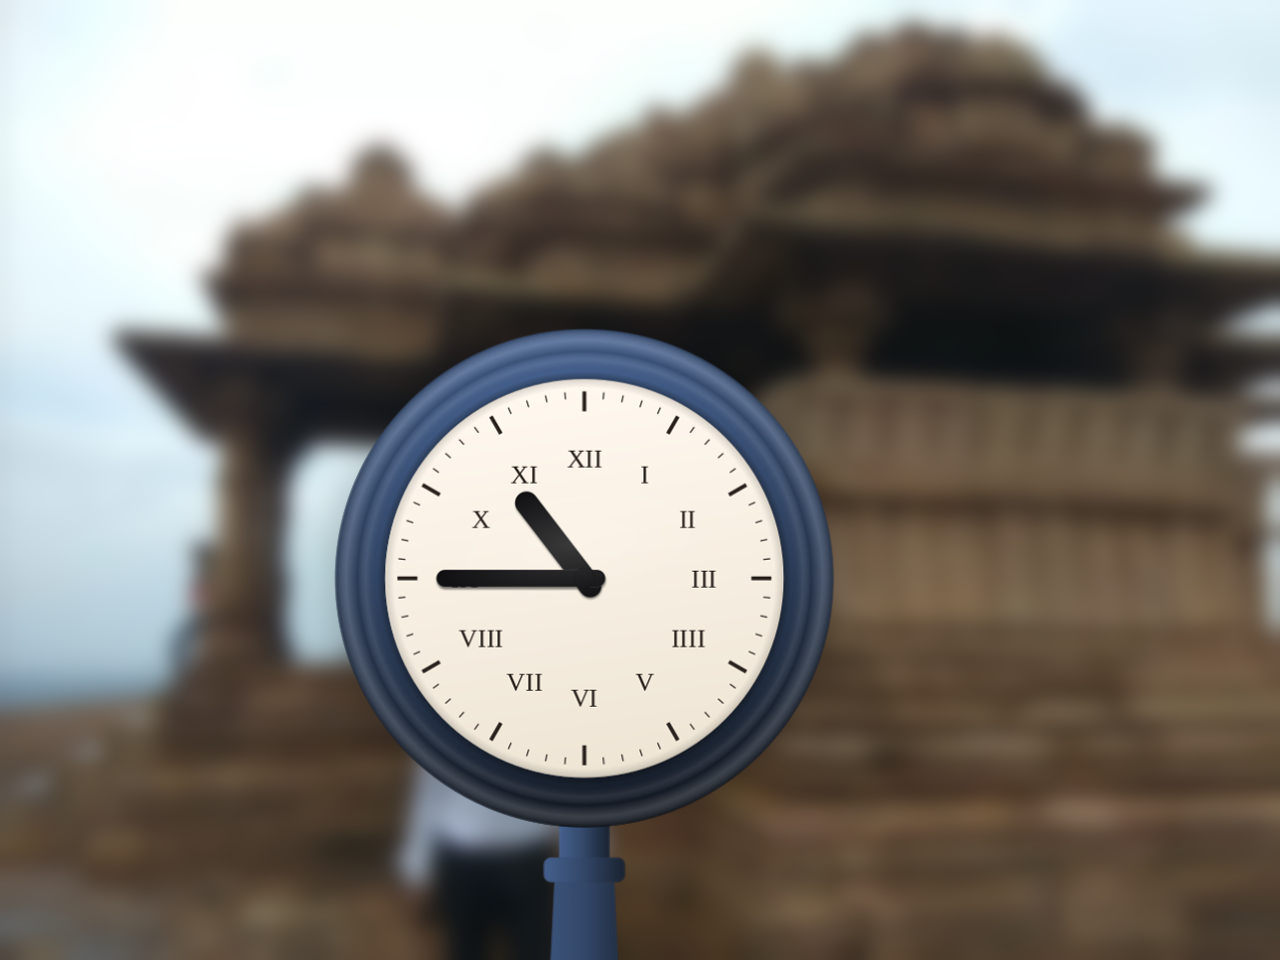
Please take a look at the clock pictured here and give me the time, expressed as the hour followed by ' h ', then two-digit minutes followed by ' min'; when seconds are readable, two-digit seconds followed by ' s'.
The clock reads 10 h 45 min
